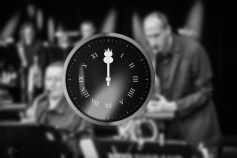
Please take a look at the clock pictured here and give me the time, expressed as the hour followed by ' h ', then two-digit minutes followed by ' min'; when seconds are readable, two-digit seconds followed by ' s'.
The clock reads 12 h 00 min
